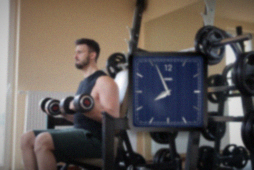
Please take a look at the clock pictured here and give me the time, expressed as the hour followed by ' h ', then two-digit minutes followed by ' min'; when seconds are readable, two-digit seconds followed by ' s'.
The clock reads 7 h 56 min
